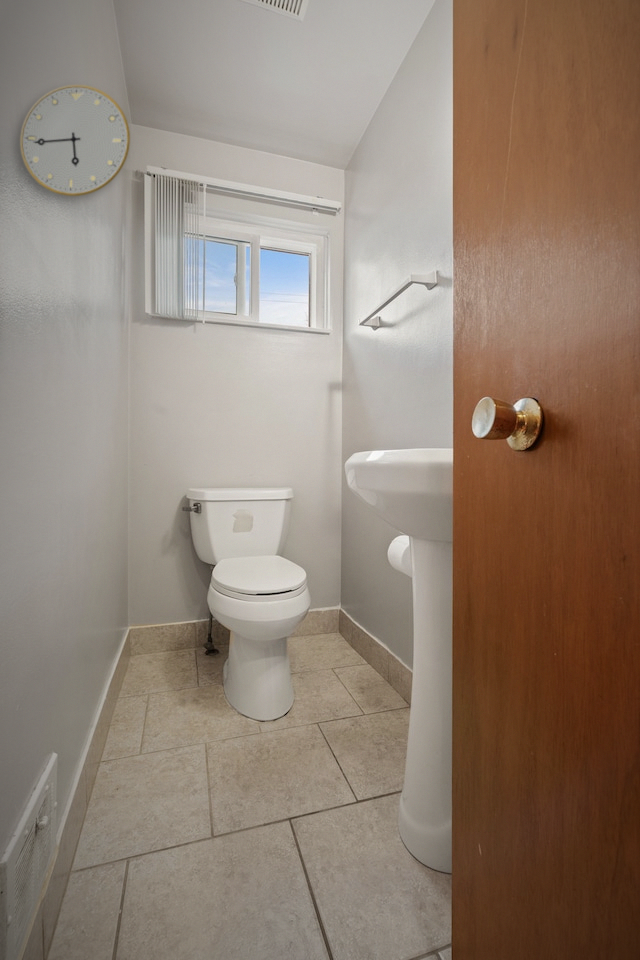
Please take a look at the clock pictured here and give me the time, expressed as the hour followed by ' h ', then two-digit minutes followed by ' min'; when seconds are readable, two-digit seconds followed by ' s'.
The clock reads 5 h 44 min
